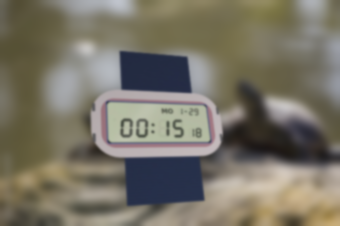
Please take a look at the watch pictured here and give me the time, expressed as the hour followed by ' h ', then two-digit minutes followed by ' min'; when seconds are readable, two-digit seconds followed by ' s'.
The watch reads 0 h 15 min
